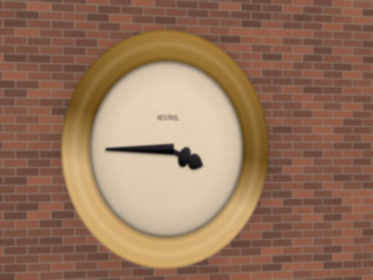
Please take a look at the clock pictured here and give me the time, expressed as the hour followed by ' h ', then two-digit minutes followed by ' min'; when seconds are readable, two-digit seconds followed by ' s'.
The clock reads 3 h 45 min
